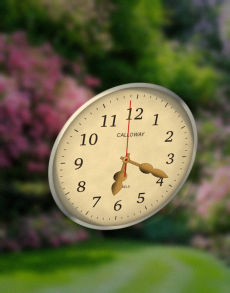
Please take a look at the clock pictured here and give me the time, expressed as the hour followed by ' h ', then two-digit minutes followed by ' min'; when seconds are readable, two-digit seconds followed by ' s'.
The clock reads 6 h 18 min 59 s
